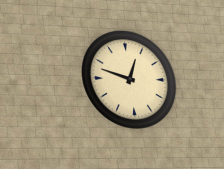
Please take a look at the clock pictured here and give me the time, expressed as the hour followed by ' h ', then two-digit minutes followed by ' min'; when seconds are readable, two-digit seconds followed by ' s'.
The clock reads 12 h 48 min
